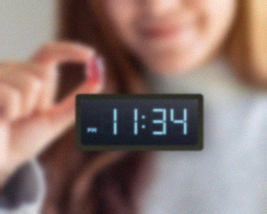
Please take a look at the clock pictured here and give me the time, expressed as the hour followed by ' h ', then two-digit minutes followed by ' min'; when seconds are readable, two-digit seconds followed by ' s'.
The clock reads 11 h 34 min
